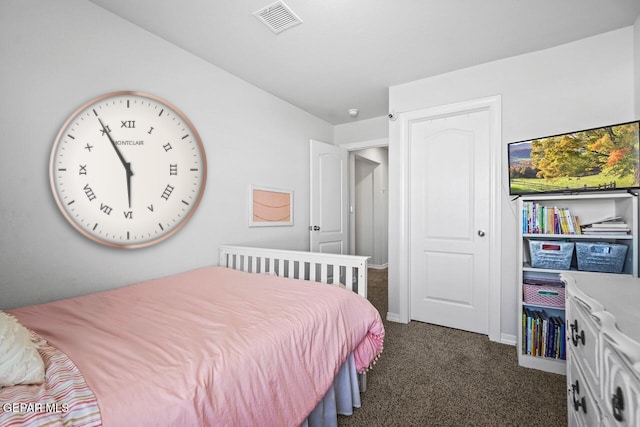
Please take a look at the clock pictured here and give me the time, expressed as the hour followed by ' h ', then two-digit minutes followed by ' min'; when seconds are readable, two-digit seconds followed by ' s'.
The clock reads 5 h 55 min
